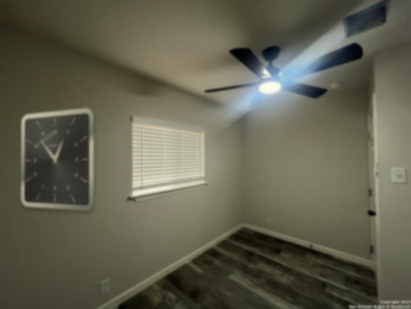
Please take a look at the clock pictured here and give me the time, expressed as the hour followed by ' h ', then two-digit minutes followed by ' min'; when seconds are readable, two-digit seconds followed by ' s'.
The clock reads 12 h 53 min
